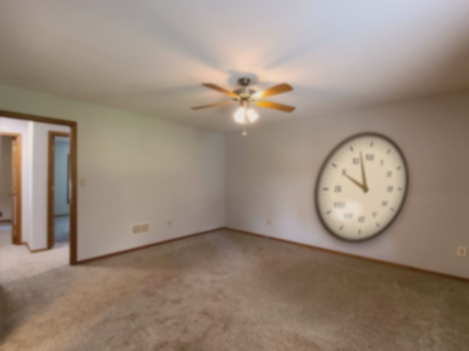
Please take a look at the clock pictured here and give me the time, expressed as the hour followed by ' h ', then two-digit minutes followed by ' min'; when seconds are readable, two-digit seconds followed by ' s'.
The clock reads 9 h 57 min
